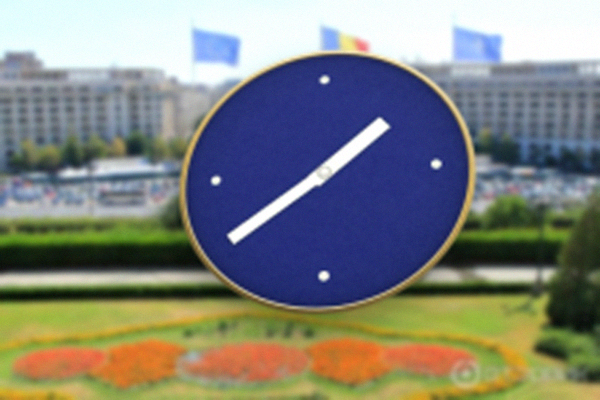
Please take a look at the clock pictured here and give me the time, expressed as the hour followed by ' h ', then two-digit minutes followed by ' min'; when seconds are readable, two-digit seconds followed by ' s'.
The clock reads 1 h 39 min
